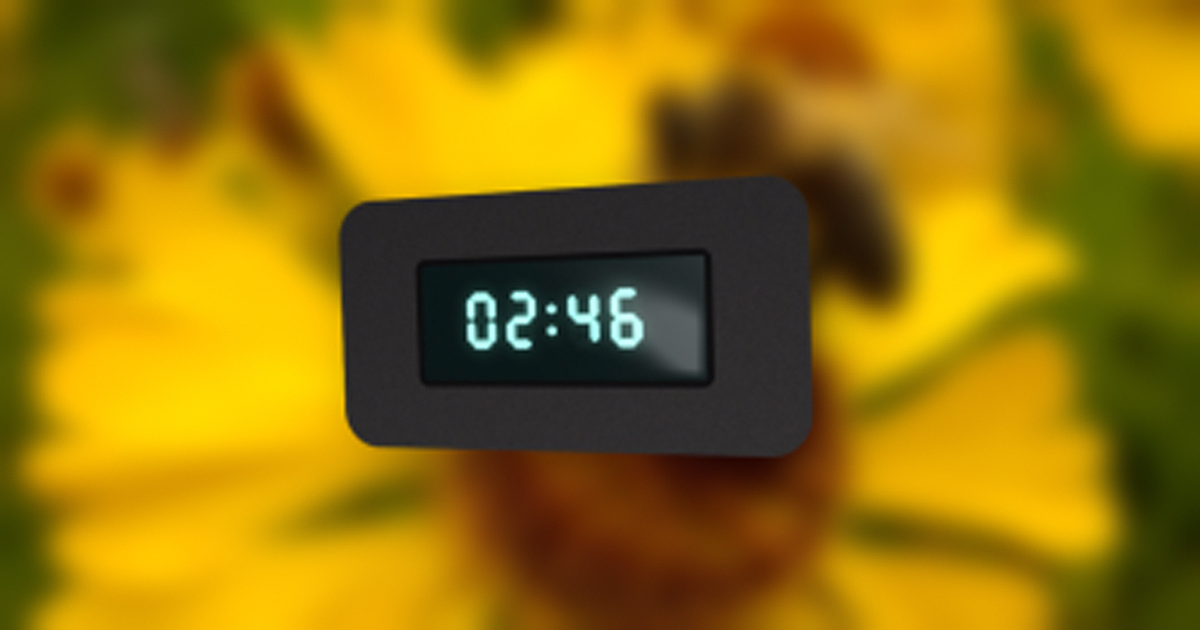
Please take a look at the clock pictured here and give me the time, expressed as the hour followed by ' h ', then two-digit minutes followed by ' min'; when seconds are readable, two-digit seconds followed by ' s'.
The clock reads 2 h 46 min
